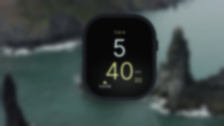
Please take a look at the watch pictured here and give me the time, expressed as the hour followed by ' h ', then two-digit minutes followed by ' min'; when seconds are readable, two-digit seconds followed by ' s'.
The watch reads 5 h 40 min
